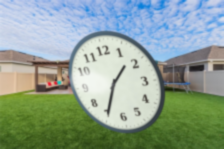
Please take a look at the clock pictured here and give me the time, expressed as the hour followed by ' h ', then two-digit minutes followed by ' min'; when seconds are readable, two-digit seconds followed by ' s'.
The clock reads 1 h 35 min
